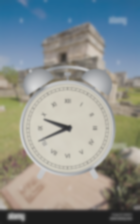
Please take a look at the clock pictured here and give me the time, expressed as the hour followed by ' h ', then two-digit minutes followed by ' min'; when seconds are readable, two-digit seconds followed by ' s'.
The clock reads 9 h 41 min
